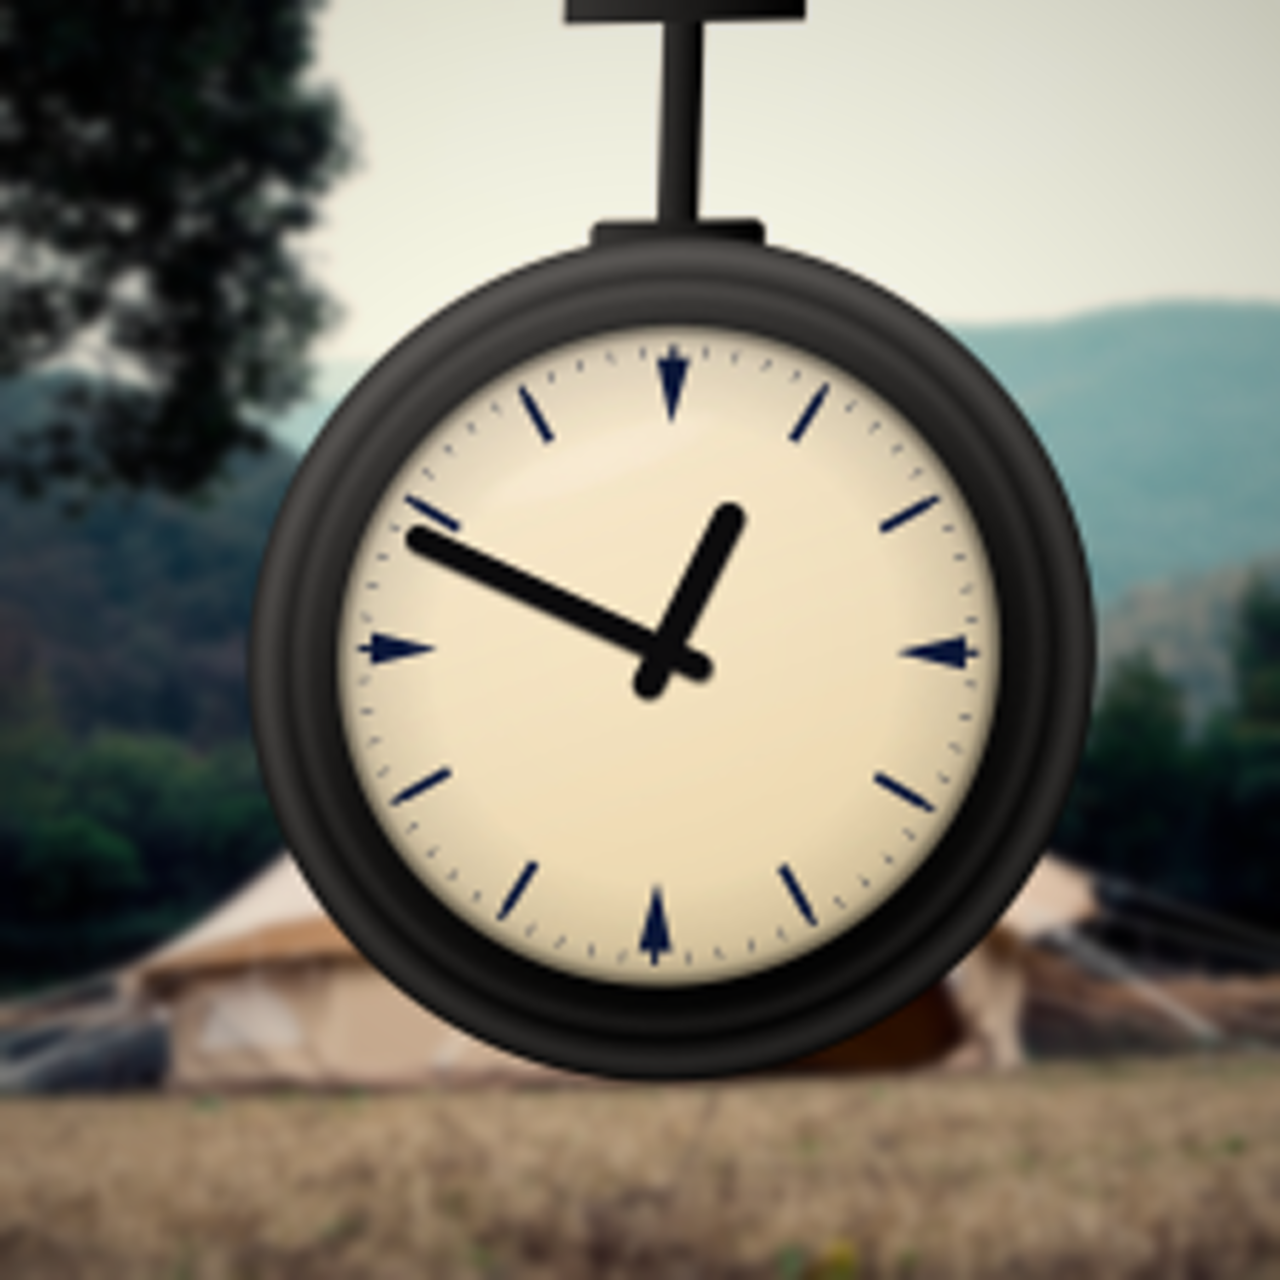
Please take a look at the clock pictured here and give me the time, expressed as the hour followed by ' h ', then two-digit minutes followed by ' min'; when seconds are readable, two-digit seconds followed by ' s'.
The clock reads 12 h 49 min
